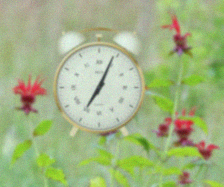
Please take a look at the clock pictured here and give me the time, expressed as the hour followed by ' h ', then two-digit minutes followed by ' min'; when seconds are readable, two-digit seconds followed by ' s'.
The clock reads 7 h 04 min
